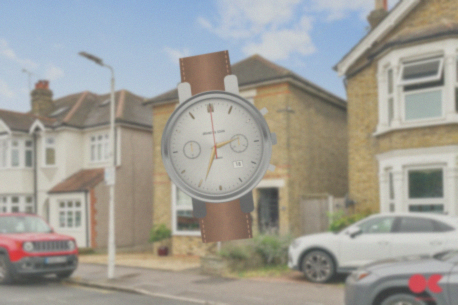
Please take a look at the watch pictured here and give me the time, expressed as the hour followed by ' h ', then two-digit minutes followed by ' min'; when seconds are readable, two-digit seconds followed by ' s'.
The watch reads 2 h 34 min
